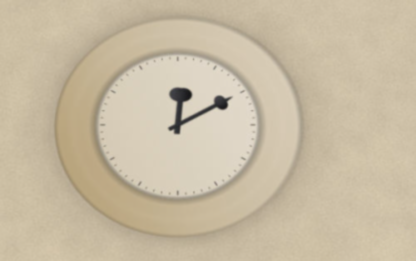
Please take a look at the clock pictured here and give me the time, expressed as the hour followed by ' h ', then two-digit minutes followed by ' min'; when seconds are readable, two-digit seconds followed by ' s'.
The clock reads 12 h 10 min
